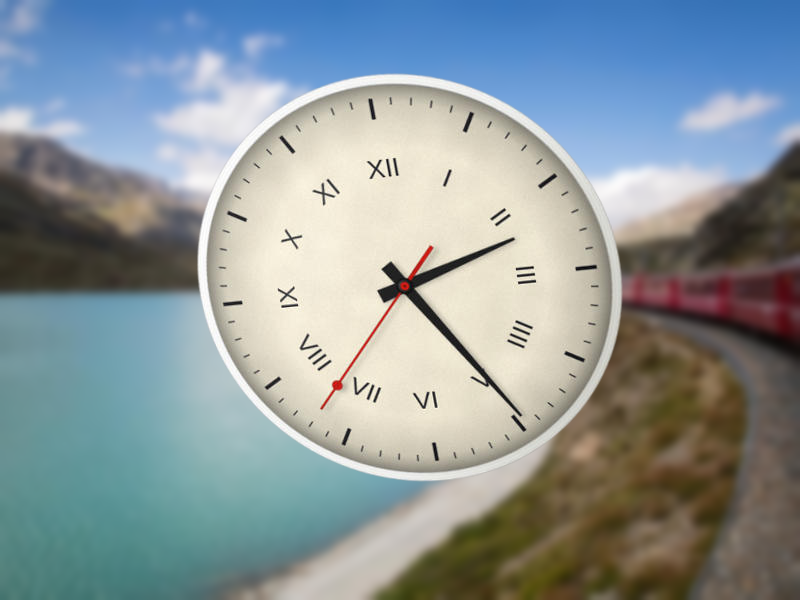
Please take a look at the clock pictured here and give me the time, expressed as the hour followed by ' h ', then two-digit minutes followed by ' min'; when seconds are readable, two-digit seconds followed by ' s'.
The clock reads 2 h 24 min 37 s
